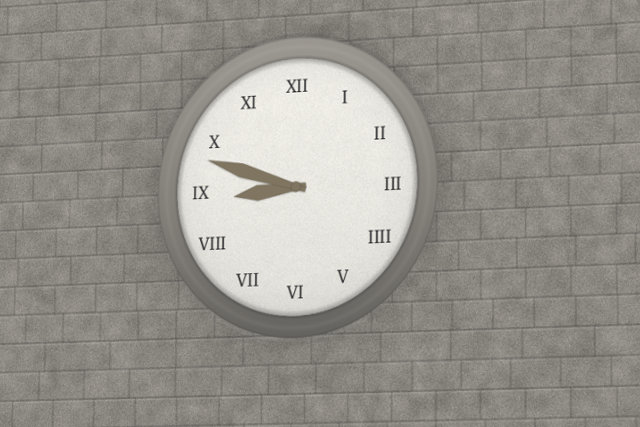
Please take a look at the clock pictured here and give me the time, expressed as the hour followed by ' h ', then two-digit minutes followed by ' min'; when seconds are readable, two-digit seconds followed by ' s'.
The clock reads 8 h 48 min
